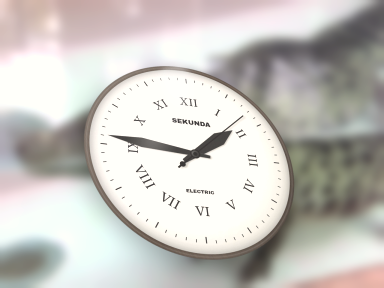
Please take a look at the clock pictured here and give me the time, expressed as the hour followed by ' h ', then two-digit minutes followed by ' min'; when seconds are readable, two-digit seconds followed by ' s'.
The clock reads 1 h 46 min 08 s
